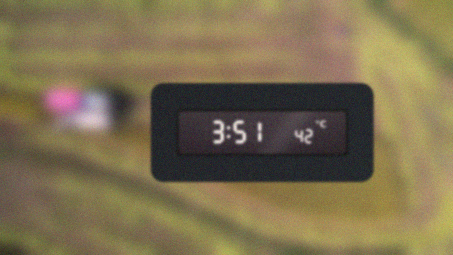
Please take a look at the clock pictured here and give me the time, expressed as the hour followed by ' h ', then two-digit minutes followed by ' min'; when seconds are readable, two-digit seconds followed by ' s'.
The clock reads 3 h 51 min
